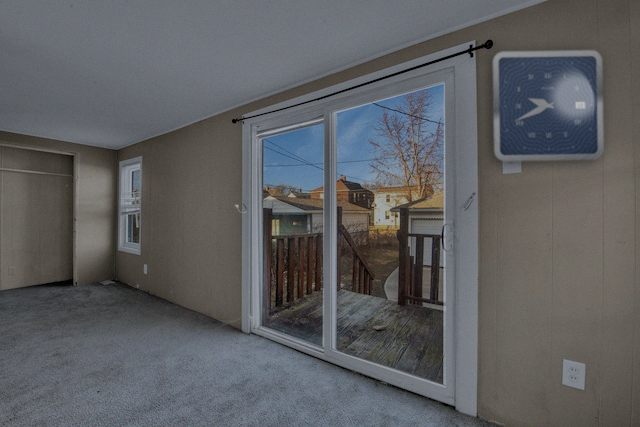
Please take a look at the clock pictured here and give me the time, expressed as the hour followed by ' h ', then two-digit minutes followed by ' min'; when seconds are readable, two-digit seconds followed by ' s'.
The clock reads 9 h 41 min
